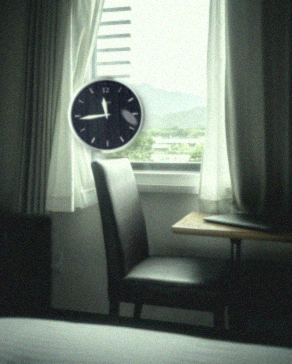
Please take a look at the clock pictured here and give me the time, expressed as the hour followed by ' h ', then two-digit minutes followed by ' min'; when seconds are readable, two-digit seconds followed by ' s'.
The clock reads 11 h 44 min
